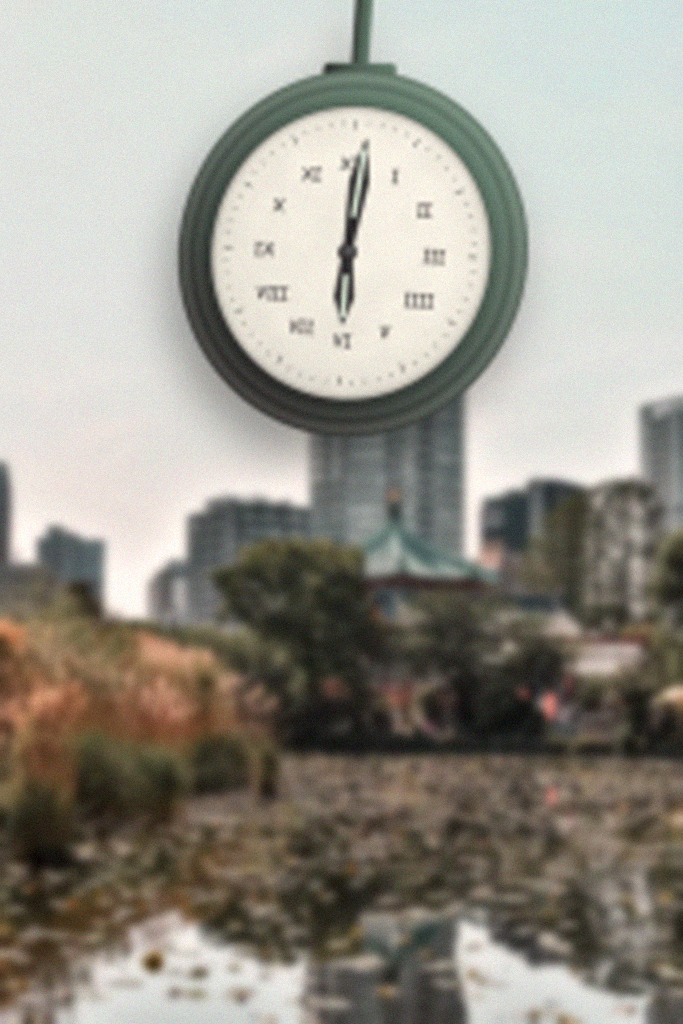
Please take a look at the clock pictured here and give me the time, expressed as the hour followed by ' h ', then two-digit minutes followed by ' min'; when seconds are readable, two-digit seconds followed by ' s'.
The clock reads 6 h 01 min
